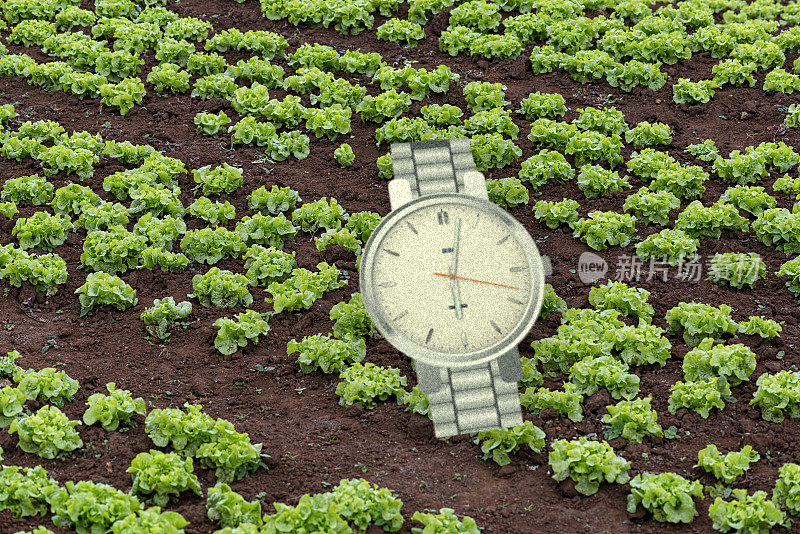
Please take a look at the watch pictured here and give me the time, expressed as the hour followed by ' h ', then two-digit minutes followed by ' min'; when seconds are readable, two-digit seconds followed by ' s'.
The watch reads 6 h 02 min 18 s
